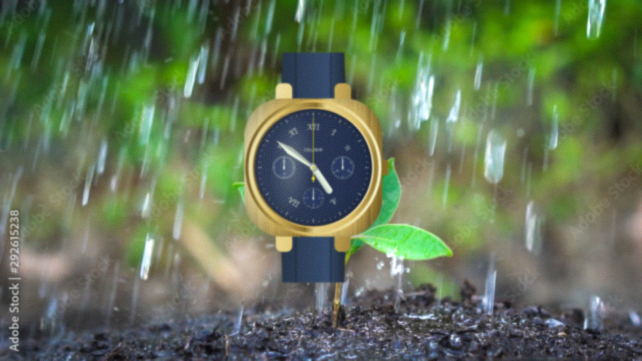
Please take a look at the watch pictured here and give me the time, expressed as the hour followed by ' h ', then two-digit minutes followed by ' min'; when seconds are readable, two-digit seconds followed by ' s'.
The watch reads 4 h 51 min
